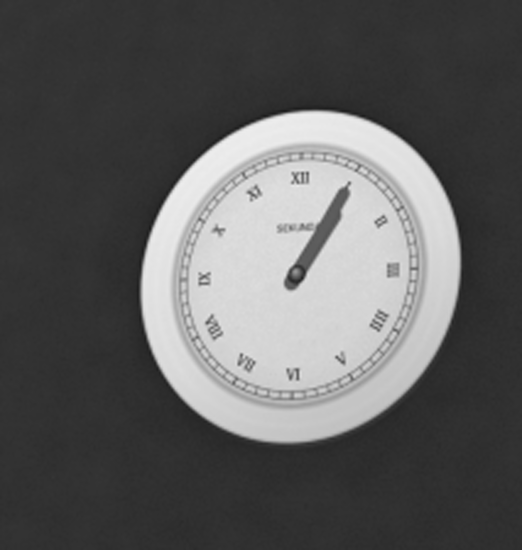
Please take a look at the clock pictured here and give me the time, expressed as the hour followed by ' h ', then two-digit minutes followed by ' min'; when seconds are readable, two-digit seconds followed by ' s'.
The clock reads 1 h 05 min
